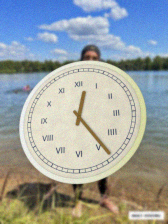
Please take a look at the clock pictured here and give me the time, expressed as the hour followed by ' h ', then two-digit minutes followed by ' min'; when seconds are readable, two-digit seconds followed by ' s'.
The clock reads 12 h 24 min
